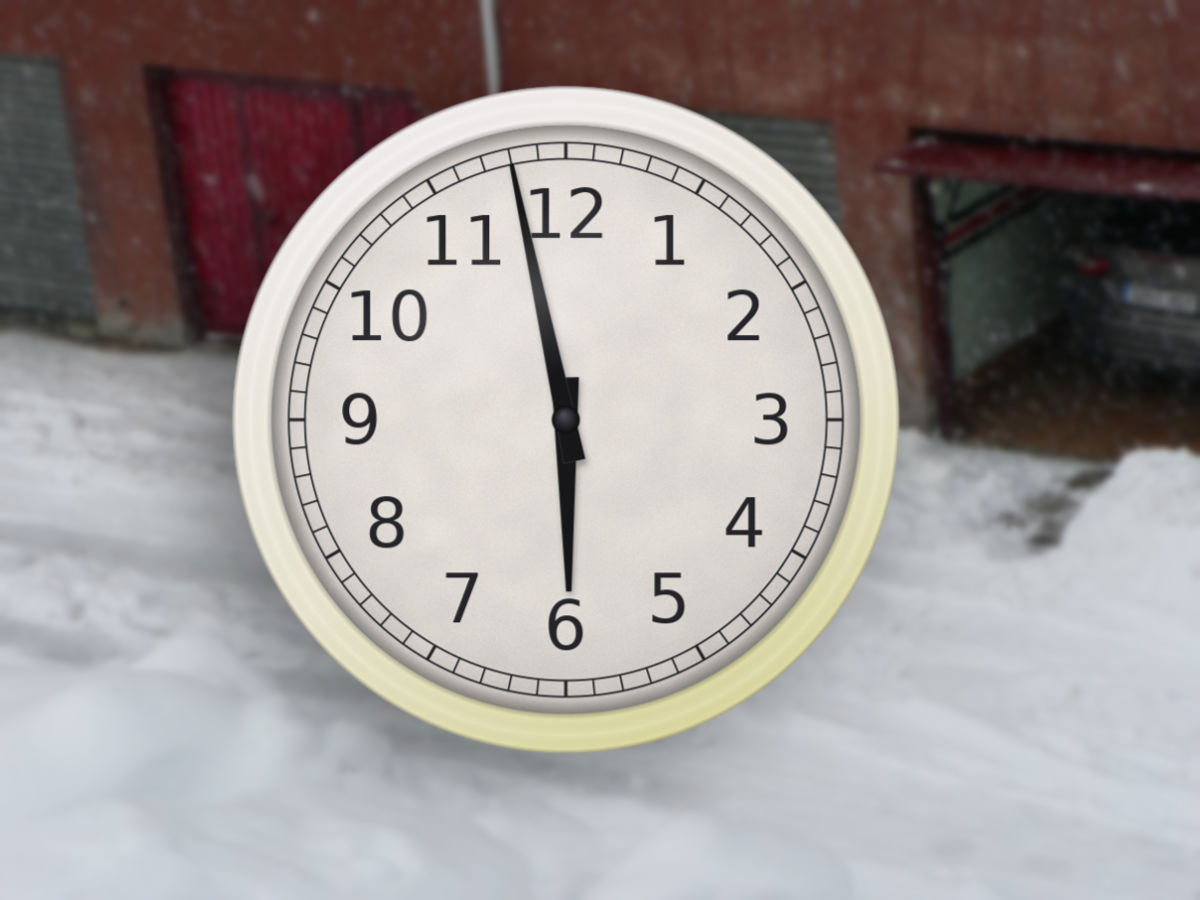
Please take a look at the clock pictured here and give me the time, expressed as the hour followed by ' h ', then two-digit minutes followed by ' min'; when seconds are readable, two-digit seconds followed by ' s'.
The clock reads 5 h 58 min
